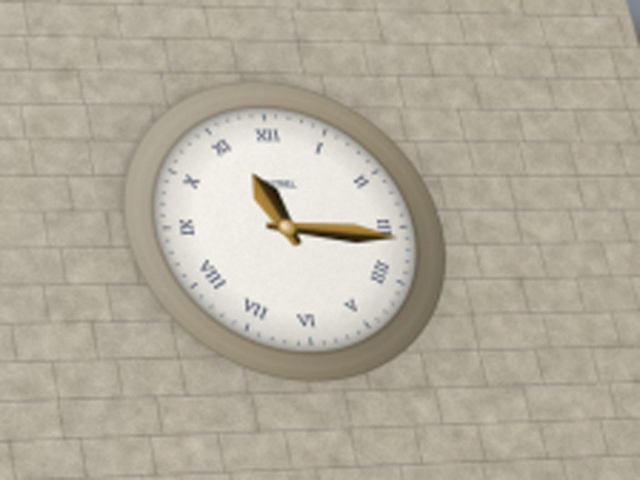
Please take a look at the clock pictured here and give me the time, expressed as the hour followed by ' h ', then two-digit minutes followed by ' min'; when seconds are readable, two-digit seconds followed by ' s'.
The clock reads 11 h 16 min
